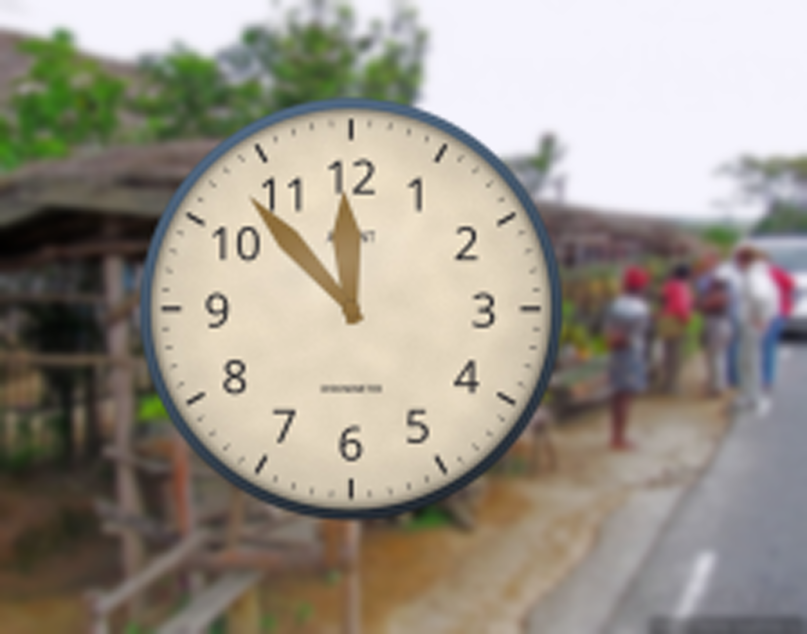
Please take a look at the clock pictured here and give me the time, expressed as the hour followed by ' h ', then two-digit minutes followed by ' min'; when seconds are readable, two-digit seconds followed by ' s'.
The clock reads 11 h 53 min
